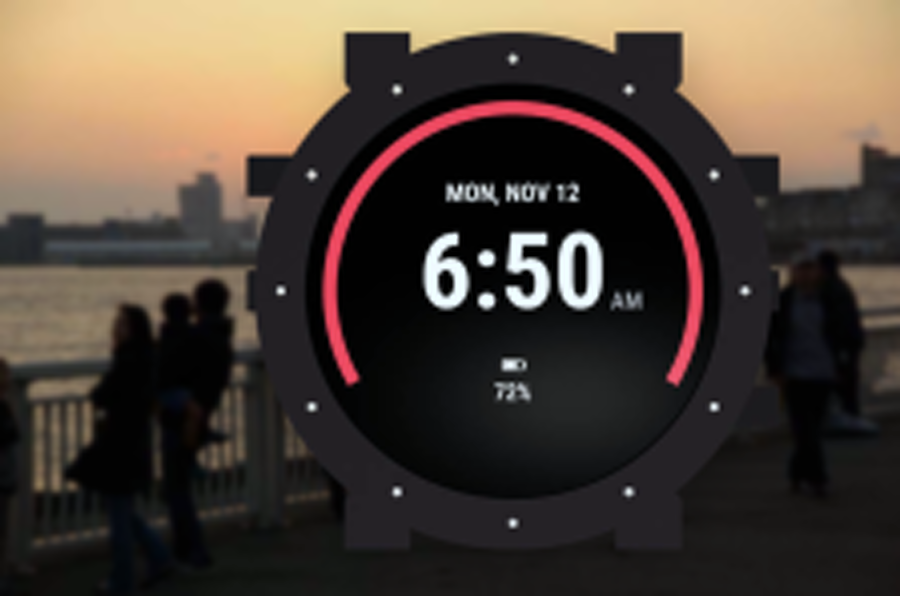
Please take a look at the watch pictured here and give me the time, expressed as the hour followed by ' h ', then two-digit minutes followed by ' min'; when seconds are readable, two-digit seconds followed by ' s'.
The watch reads 6 h 50 min
